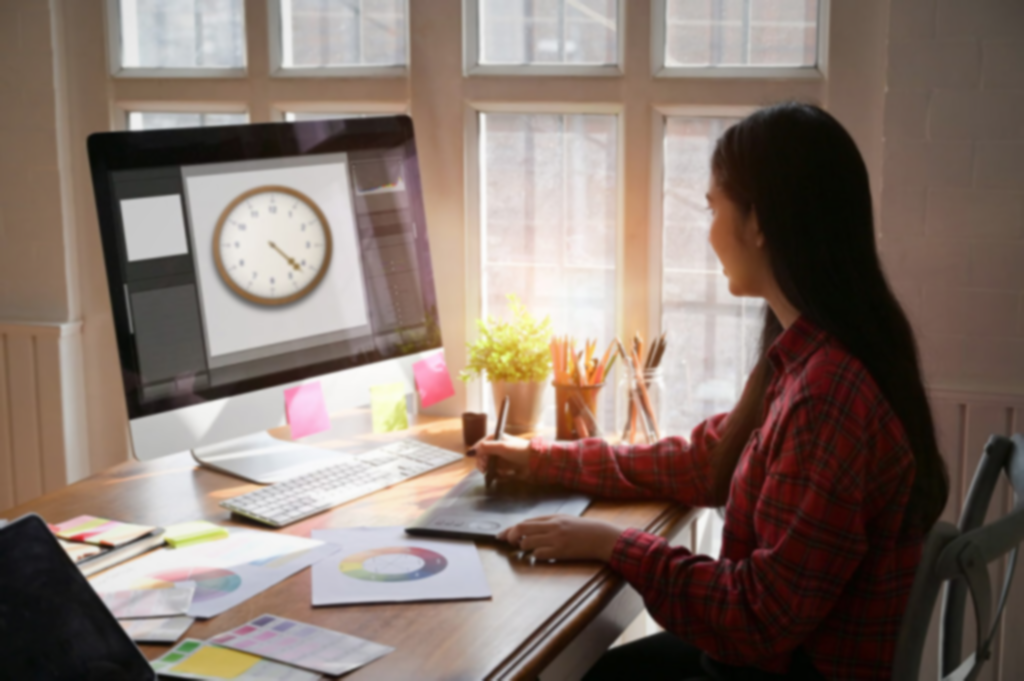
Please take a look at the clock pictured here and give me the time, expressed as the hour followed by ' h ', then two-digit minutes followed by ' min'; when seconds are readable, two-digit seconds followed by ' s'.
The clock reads 4 h 22 min
